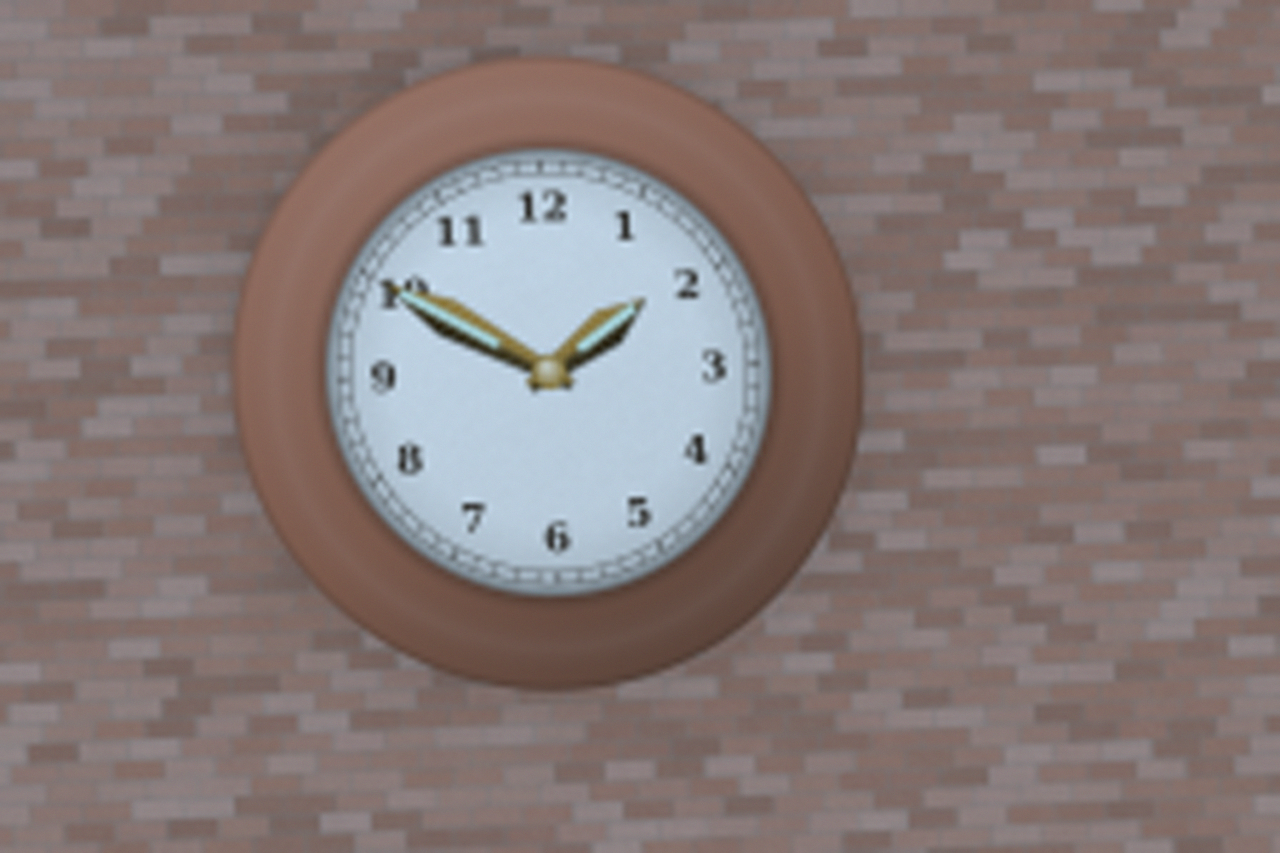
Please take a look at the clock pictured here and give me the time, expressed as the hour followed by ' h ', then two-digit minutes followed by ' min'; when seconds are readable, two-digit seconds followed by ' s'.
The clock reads 1 h 50 min
